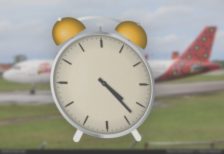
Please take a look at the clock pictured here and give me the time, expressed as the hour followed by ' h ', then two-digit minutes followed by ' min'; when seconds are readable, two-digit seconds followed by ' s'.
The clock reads 4 h 23 min
